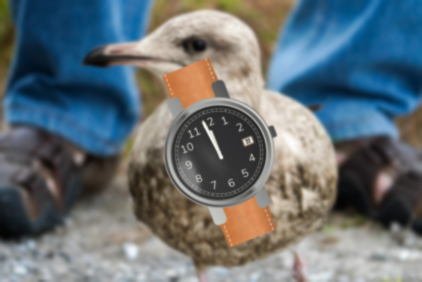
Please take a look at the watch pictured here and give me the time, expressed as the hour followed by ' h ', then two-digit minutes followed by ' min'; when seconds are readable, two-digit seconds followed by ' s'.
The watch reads 11 h 59 min
